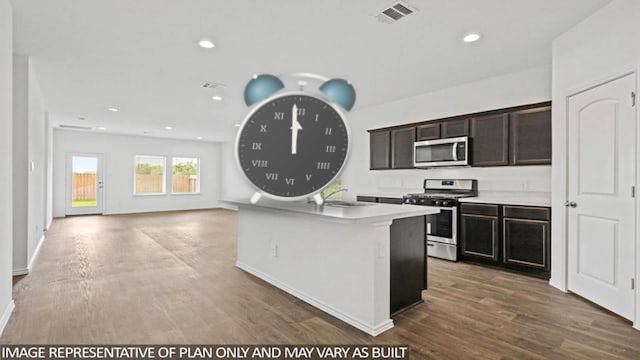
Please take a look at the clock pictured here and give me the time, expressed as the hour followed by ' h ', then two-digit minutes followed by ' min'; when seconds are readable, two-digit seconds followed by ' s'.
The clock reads 11 h 59 min
